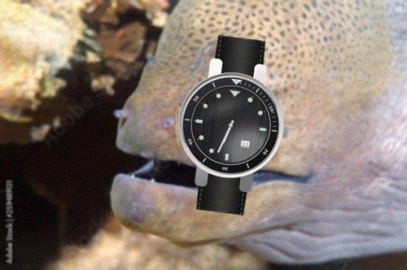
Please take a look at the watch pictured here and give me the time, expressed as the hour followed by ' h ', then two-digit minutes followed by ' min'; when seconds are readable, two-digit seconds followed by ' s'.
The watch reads 6 h 33 min
